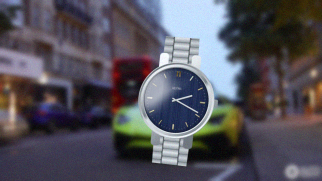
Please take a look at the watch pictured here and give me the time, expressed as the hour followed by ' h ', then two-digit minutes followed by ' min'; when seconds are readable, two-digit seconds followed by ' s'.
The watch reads 2 h 19 min
